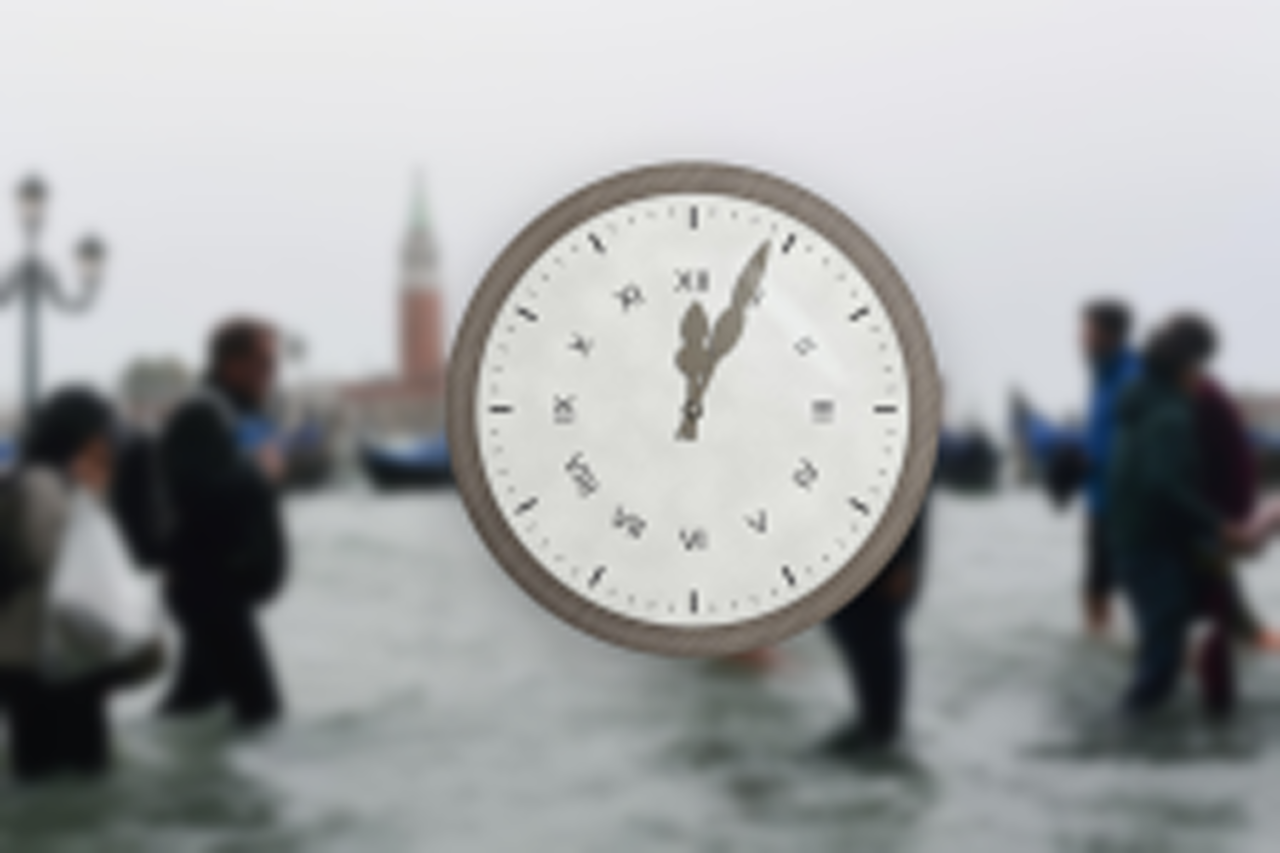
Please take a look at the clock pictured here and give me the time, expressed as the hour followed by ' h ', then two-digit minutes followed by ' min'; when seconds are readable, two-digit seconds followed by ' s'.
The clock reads 12 h 04 min
